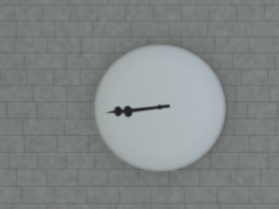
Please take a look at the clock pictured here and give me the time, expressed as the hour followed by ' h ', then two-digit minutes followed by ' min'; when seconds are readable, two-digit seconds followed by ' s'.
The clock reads 8 h 44 min
